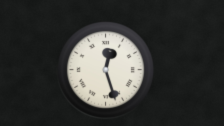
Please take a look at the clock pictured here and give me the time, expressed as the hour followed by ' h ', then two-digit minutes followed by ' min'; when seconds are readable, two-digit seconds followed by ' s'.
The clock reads 12 h 27 min
